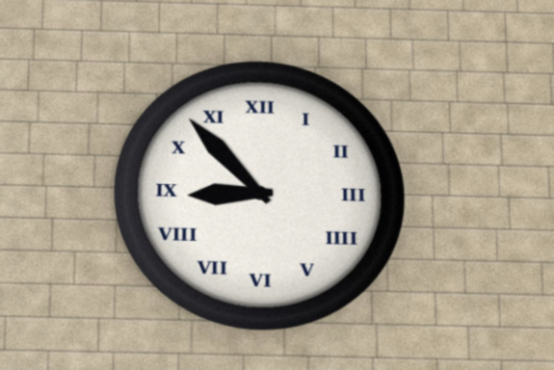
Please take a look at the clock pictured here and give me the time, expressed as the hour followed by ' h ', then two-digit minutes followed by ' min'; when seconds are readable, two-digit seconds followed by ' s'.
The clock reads 8 h 53 min
